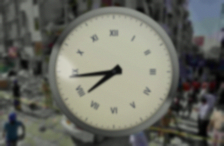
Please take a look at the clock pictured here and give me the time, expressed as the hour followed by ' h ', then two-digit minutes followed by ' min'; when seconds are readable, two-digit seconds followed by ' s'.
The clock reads 7 h 44 min
